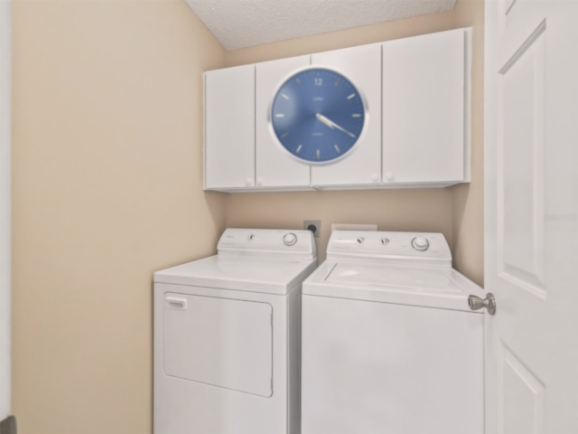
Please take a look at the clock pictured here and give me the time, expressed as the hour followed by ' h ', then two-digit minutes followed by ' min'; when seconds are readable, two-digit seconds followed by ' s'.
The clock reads 4 h 20 min
